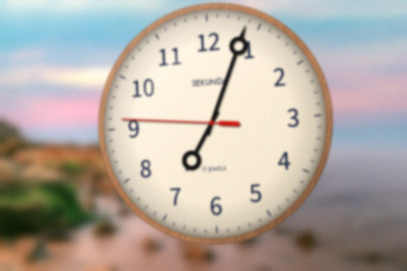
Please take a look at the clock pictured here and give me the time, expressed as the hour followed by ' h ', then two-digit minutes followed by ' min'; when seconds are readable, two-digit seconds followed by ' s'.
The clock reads 7 h 03 min 46 s
